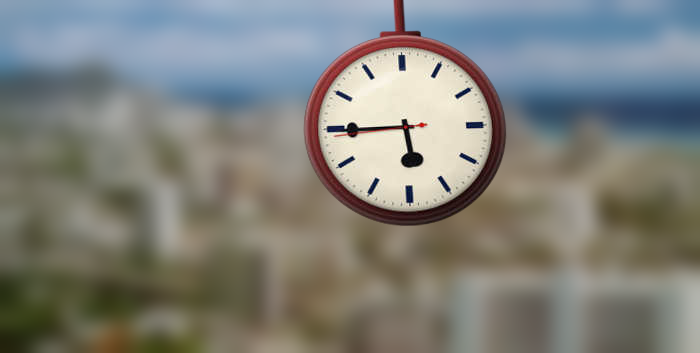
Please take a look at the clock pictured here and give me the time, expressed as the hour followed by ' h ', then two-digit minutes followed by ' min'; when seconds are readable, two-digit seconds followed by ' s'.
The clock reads 5 h 44 min 44 s
